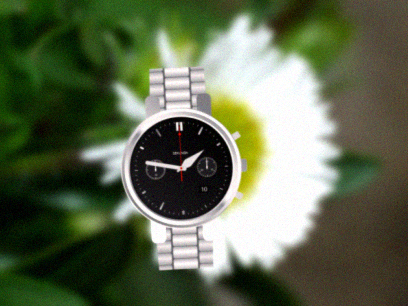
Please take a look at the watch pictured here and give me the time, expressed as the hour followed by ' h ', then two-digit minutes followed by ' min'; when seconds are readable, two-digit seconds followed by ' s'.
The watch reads 1 h 47 min
